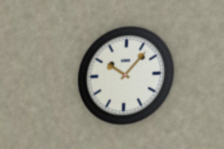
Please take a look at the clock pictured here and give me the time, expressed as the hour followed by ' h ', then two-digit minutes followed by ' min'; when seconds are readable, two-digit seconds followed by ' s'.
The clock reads 10 h 07 min
